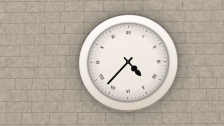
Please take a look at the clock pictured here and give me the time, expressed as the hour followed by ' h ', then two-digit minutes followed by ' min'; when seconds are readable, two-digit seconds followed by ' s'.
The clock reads 4 h 37 min
